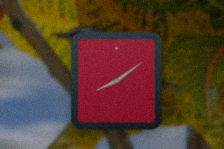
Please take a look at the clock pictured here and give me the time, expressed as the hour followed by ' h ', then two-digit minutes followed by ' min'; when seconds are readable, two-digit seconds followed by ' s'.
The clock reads 8 h 09 min
